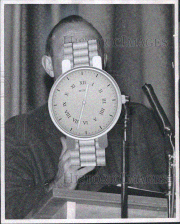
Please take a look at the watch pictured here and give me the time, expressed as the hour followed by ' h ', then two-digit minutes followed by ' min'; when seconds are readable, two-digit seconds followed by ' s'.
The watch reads 12 h 33 min
